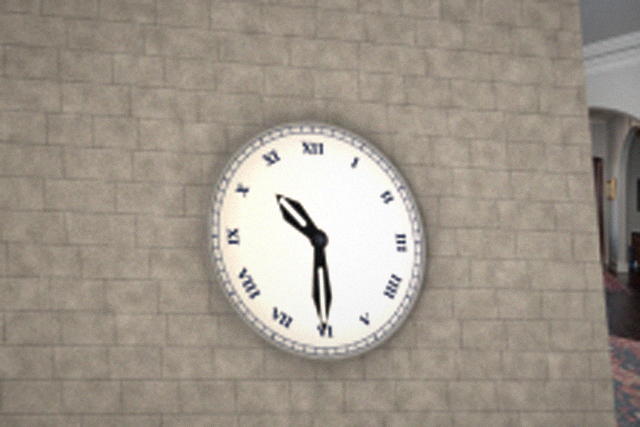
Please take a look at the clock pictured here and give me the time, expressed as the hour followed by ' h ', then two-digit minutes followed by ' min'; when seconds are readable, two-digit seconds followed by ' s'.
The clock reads 10 h 30 min
